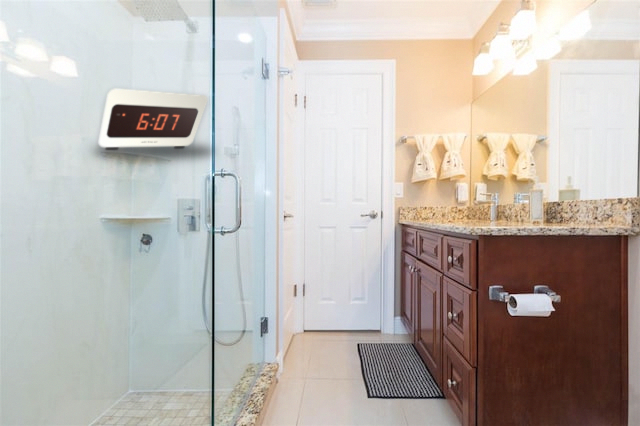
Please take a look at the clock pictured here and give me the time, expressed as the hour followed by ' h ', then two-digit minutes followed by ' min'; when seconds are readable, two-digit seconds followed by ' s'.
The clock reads 6 h 07 min
